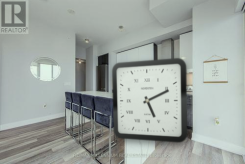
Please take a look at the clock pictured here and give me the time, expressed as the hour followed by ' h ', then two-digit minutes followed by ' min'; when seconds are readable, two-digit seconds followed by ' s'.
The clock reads 5 h 11 min
